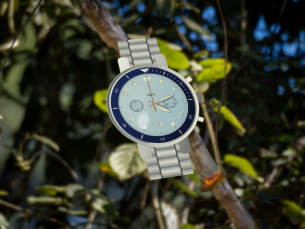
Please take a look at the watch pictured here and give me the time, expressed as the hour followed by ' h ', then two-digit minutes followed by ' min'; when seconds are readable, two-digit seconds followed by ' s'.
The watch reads 4 h 12 min
